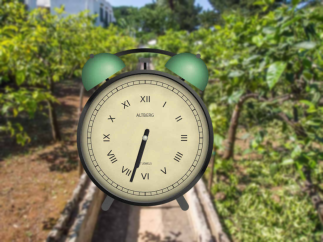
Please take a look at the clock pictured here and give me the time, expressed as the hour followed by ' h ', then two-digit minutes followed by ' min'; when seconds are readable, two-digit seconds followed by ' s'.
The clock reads 6 h 33 min
